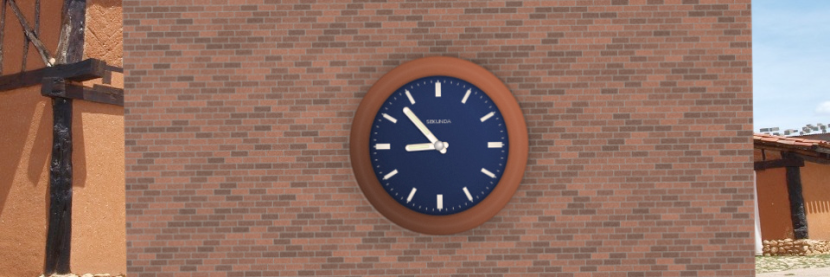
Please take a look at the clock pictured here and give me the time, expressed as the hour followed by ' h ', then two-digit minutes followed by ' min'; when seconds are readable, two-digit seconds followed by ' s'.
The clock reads 8 h 53 min
